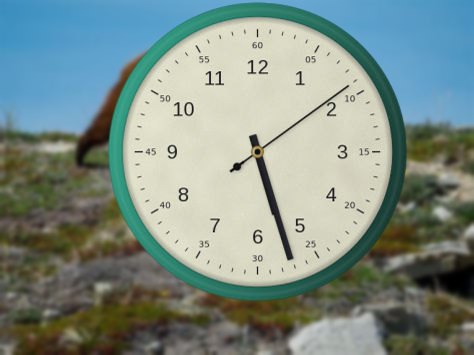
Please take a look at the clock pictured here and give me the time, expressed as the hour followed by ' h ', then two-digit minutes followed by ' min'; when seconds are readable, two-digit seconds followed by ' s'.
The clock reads 5 h 27 min 09 s
